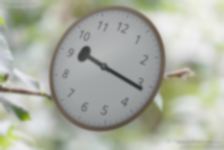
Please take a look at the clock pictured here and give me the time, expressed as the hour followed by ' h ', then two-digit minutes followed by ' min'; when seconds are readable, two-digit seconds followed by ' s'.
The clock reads 9 h 16 min
